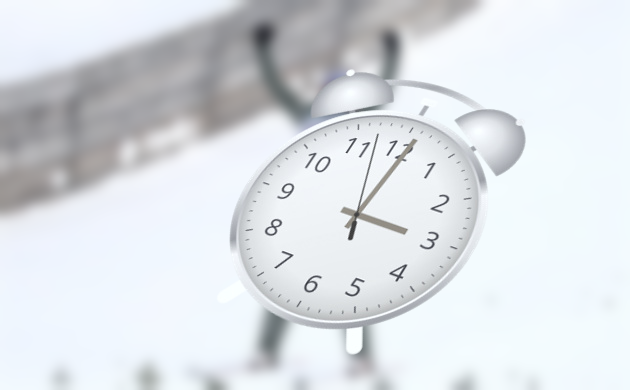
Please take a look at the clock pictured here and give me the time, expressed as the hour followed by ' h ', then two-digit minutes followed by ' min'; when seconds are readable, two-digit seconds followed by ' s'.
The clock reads 3 h 00 min 57 s
